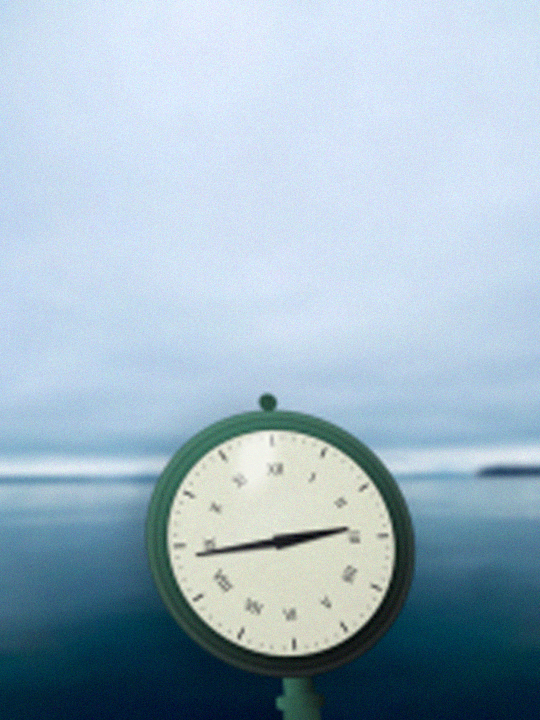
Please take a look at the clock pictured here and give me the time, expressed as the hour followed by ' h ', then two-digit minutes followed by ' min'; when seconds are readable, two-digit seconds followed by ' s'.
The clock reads 2 h 44 min
